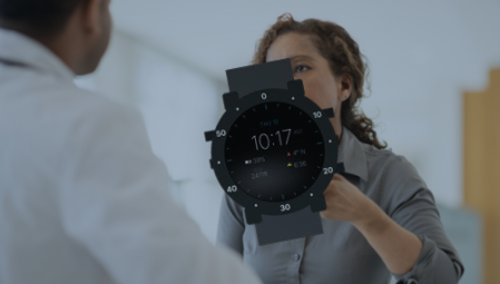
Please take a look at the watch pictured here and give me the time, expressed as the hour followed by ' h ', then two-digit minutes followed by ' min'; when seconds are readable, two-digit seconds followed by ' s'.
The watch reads 10 h 17 min
